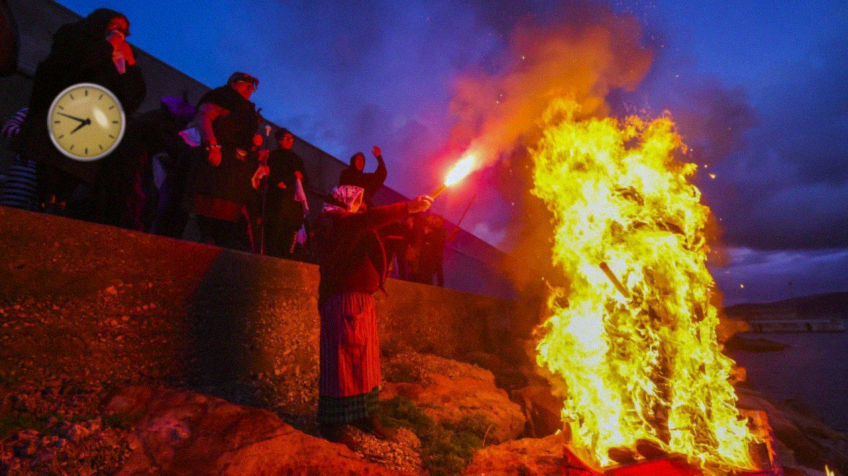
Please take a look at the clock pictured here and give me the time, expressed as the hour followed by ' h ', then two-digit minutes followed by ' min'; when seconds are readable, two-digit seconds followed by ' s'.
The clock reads 7 h 48 min
